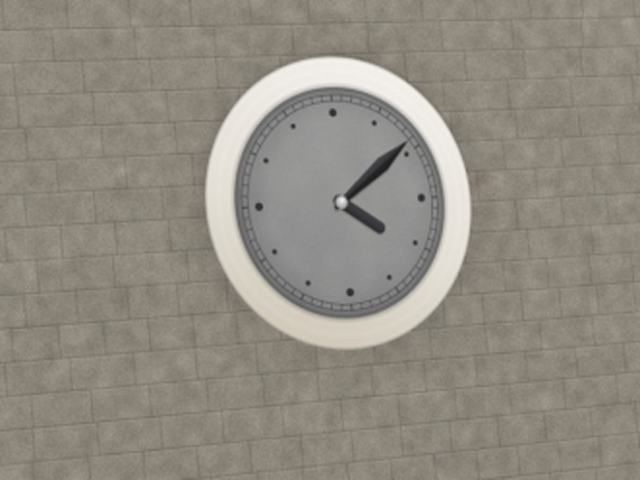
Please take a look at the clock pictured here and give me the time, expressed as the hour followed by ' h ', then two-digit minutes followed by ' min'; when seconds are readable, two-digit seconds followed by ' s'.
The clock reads 4 h 09 min
